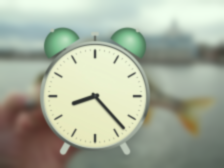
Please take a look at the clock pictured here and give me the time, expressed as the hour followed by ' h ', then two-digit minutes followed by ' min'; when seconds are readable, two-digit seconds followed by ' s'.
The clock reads 8 h 23 min
